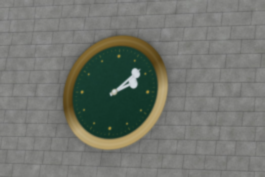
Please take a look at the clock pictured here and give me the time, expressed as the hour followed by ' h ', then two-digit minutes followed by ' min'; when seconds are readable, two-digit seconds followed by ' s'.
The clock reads 2 h 08 min
